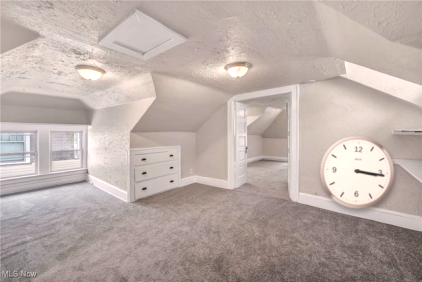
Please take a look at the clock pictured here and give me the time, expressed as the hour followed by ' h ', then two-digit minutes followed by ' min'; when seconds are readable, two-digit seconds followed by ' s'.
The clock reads 3 h 16 min
